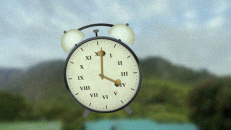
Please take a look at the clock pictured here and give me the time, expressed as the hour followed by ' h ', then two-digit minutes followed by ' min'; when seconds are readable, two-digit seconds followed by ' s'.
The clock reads 4 h 01 min
